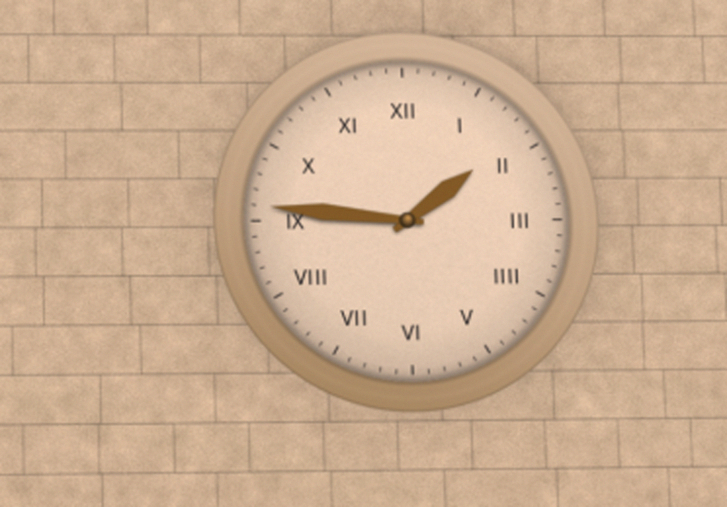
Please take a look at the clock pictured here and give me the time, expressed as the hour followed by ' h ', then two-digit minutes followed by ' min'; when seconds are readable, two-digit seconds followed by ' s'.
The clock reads 1 h 46 min
